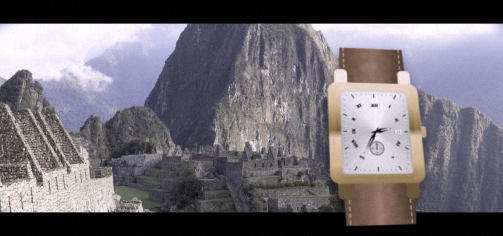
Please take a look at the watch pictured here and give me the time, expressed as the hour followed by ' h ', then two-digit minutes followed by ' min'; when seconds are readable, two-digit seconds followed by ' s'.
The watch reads 2 h 35 min
